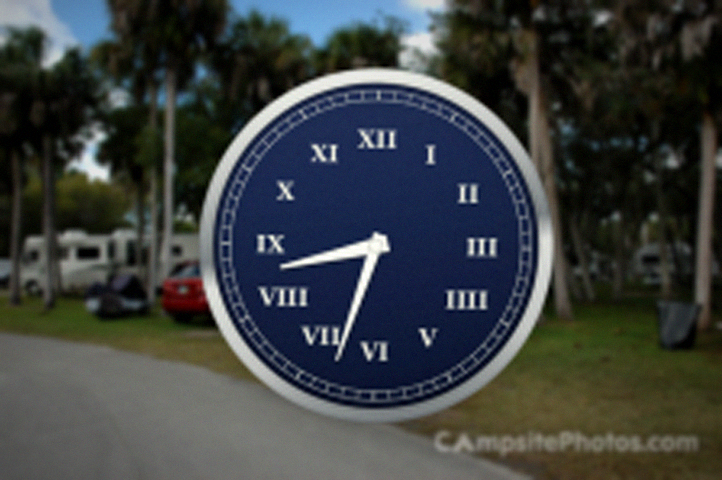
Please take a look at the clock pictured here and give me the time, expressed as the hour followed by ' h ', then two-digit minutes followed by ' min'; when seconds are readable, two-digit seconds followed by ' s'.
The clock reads 8 h 33 min
